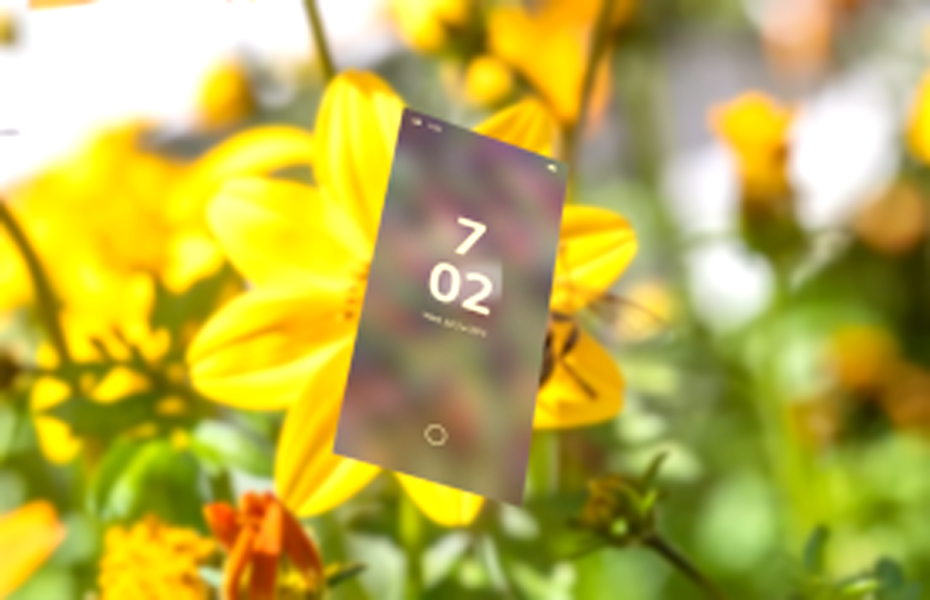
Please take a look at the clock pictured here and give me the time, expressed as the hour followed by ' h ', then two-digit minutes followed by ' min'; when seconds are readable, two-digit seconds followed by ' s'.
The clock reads 7 h 02 min
